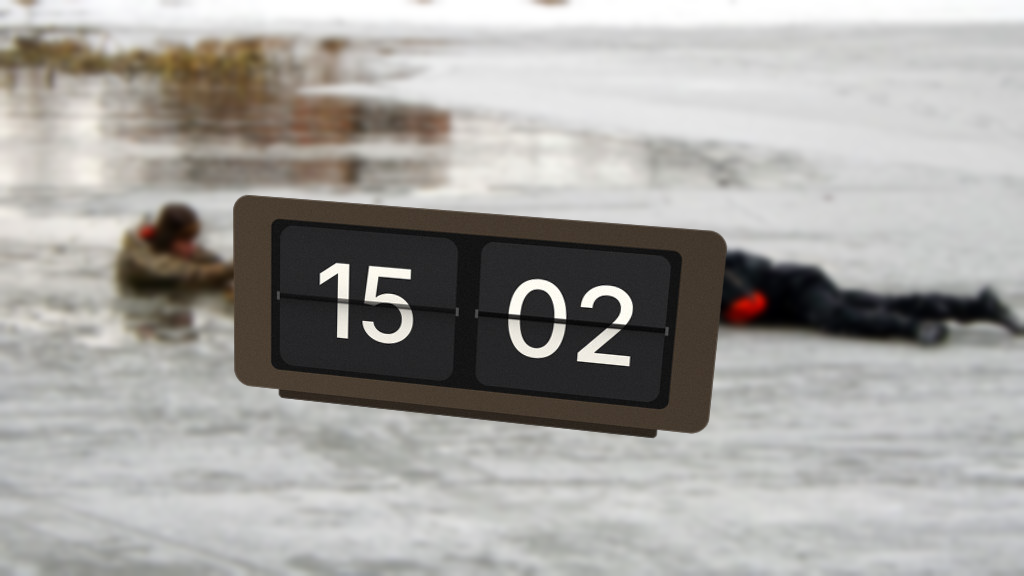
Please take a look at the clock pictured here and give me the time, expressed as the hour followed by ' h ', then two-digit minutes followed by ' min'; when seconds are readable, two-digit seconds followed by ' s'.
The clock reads 15 h 02 min
